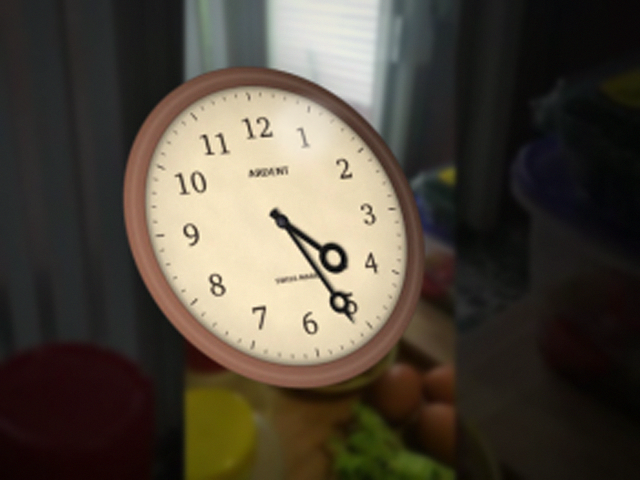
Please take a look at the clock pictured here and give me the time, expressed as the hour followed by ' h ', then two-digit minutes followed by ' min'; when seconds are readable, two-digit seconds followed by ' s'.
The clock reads 4 h 26 min
